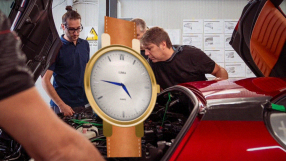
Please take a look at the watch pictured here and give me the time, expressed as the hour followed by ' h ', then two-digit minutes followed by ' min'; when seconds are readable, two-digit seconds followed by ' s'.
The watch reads 4 h 46 min
